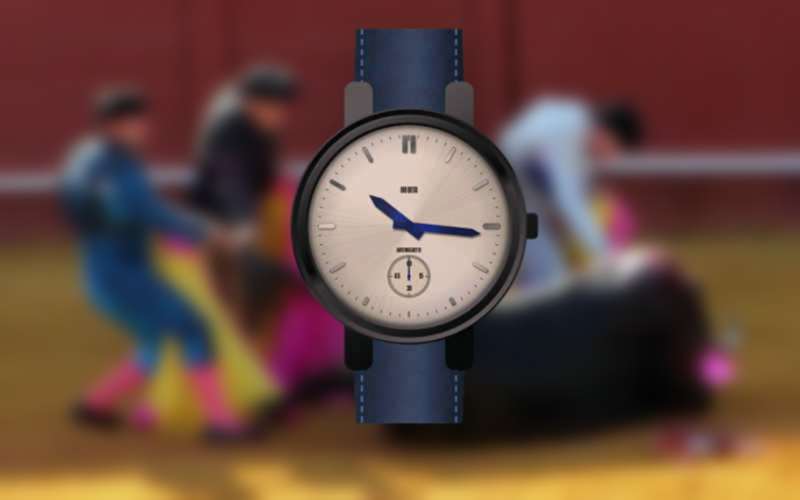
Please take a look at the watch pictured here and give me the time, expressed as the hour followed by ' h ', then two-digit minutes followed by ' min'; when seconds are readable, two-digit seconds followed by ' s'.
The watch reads 10 h 16 min
